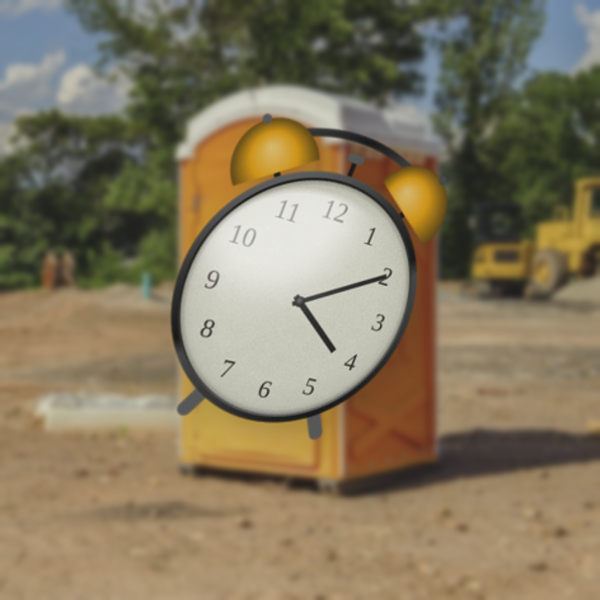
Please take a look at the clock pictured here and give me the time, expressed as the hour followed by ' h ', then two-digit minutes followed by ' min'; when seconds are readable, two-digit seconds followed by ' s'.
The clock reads 4 h 10 min
